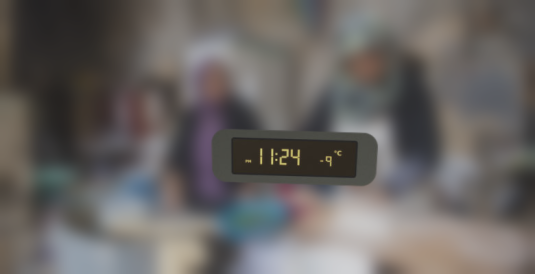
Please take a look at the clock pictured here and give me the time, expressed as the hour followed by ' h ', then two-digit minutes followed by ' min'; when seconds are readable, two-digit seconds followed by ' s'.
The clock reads 11 h 24 min
